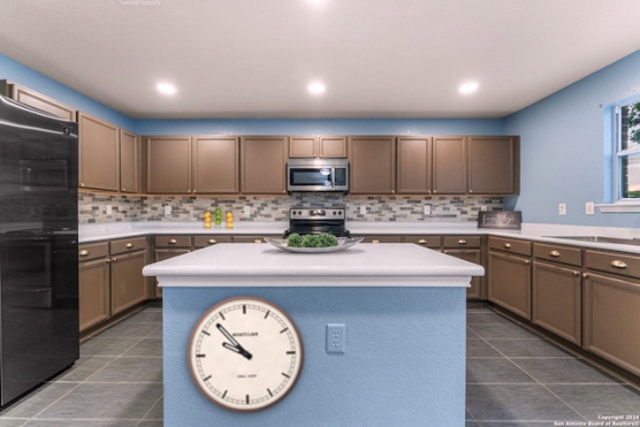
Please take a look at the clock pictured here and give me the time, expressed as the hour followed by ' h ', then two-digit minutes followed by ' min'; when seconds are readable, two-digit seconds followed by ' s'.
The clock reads 9 h 53 min
